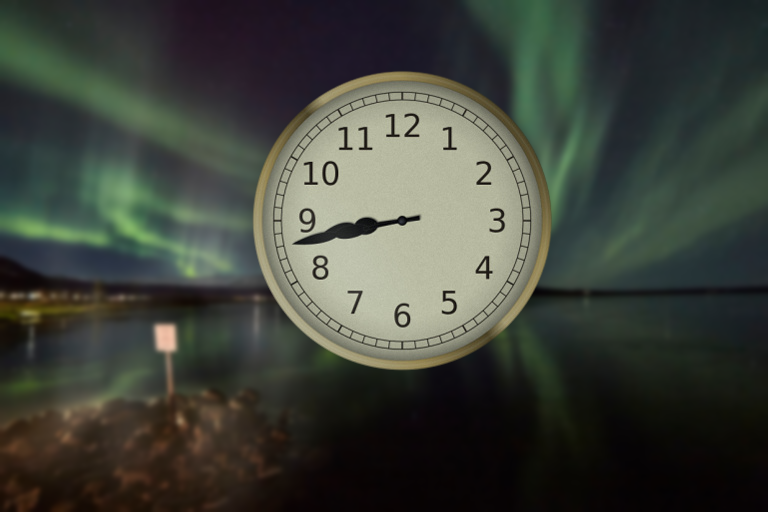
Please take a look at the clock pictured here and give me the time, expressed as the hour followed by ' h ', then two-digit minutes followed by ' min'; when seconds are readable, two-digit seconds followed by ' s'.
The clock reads 8 h 43 min
